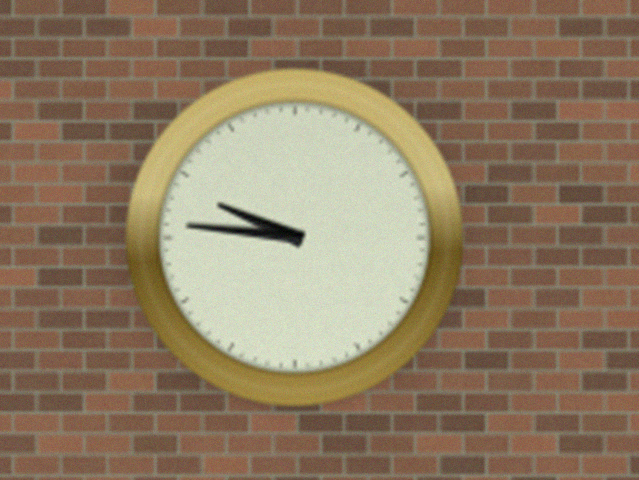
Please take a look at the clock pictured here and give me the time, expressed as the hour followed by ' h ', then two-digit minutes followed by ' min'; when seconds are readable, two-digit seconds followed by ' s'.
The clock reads 9 h 46 min
